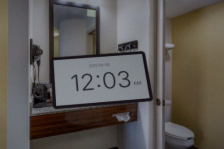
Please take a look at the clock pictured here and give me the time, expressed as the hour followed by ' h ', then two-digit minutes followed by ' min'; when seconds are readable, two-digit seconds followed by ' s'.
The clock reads 12 h 03 min
